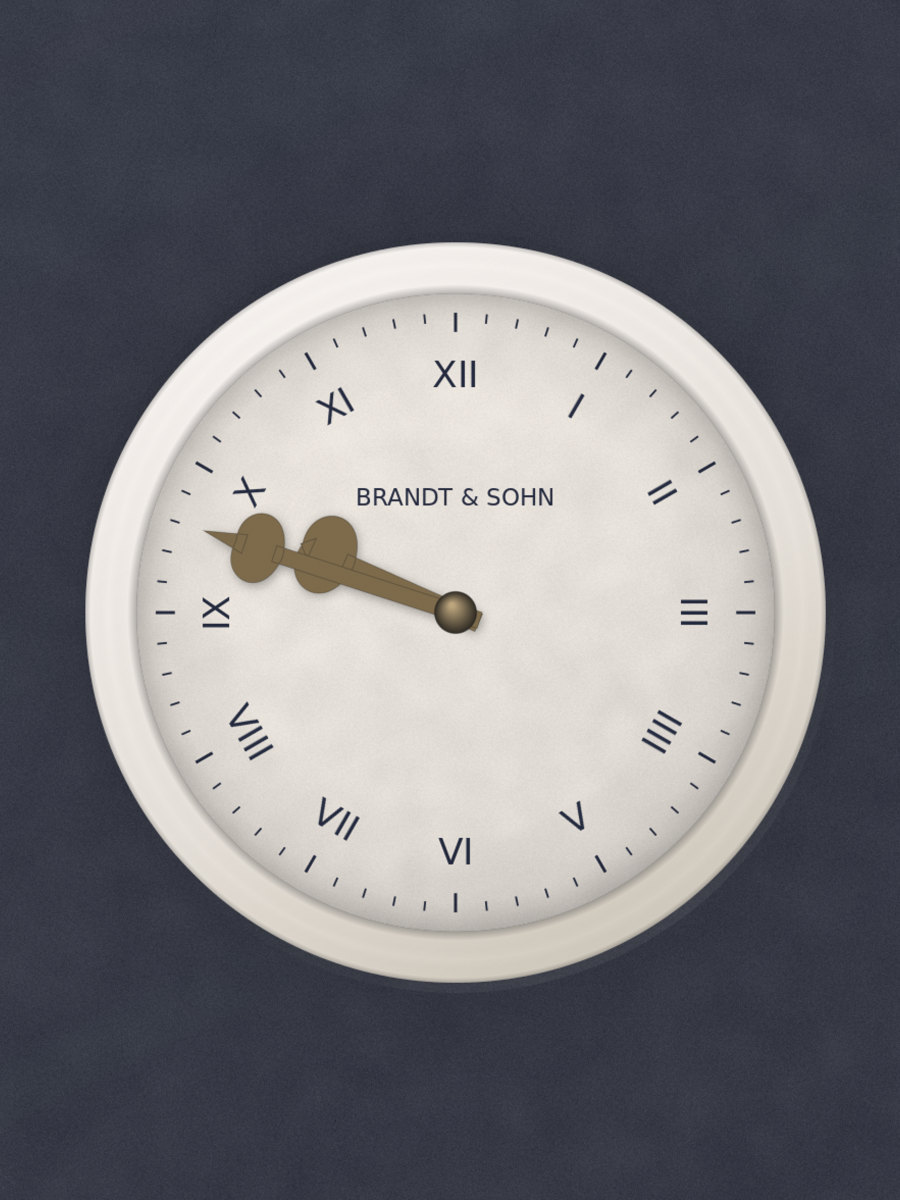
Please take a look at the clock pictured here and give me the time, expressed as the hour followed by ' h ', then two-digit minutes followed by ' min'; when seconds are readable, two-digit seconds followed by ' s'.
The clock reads 9 h 48 min
